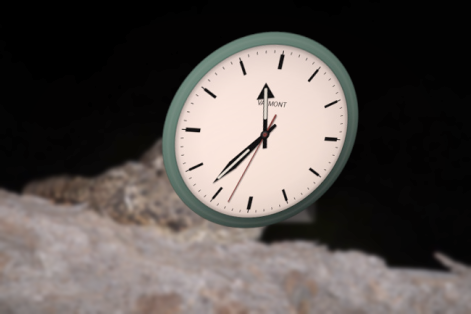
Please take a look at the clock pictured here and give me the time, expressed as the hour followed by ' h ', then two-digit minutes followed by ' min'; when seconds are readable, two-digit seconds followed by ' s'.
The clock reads 11 h 36 min 33 s
